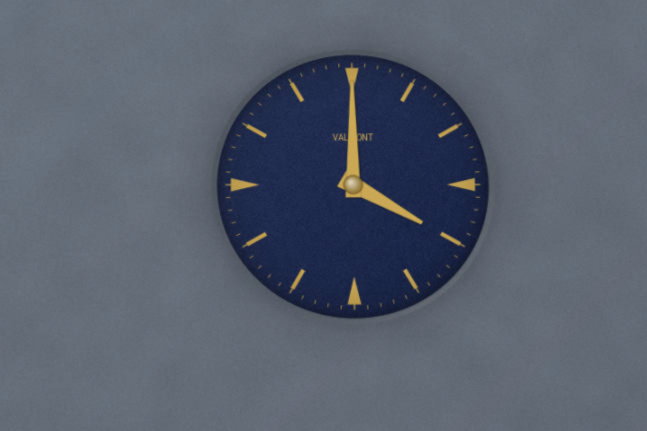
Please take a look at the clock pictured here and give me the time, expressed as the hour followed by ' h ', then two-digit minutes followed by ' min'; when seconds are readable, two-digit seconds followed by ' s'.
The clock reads 4 h 00 min
